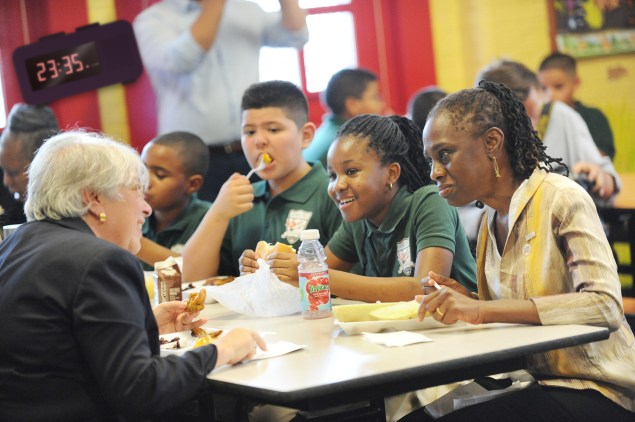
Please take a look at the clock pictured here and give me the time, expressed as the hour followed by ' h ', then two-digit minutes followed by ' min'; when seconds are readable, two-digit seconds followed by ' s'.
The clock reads 23 h 35 min
